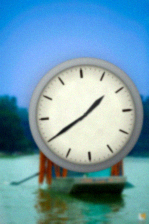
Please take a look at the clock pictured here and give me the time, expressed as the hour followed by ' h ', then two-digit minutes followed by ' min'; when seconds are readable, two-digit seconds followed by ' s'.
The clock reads 1 h 40 min
